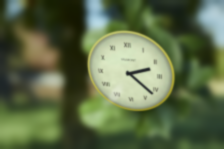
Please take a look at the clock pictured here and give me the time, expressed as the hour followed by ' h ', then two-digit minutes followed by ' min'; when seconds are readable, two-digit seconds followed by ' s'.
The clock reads 2 h 22 min
